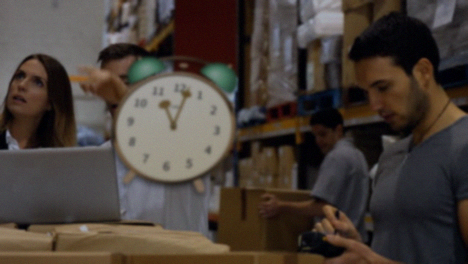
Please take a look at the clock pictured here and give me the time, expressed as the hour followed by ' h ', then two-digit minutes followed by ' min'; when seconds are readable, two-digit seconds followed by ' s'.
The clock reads 11 h 02 min
